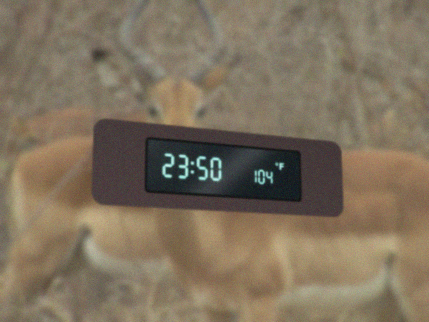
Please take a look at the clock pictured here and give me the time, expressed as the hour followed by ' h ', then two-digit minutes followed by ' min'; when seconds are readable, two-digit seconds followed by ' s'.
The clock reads 23 h 50 min
